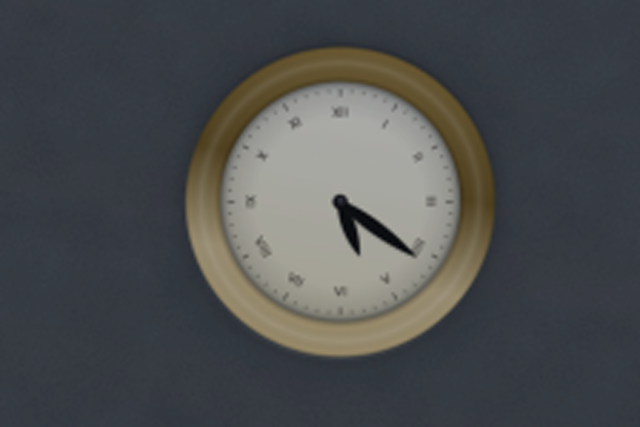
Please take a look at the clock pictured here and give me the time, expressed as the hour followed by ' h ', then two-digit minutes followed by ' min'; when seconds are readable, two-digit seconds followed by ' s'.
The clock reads 5 h 21 min
